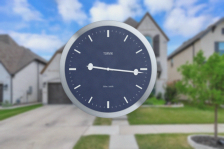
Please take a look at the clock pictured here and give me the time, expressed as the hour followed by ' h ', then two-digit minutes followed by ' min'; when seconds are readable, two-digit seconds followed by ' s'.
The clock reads 9 h 16 min
